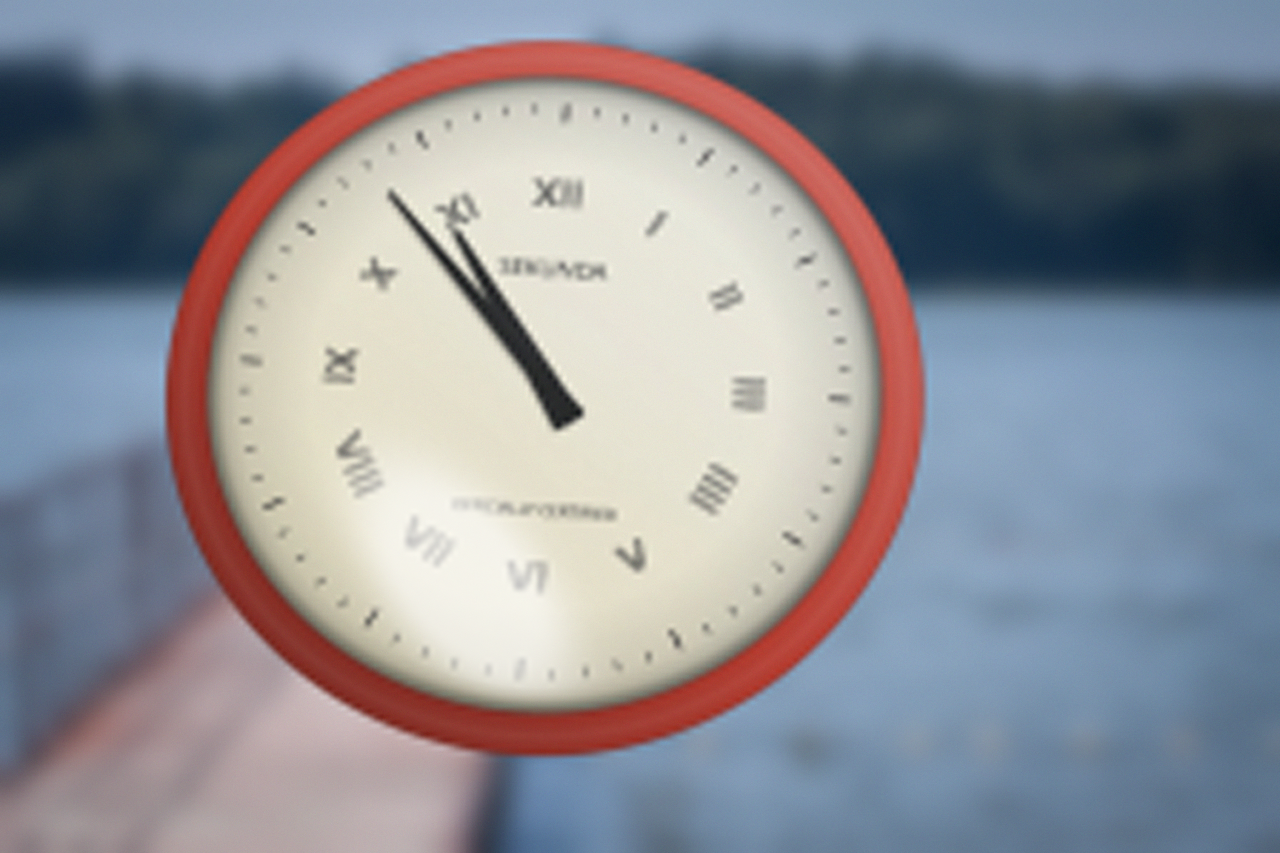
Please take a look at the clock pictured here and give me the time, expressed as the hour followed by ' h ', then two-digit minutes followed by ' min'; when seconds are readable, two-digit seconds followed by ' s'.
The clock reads 10 h 53 min
